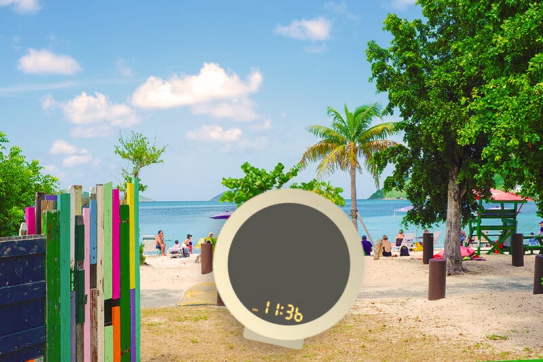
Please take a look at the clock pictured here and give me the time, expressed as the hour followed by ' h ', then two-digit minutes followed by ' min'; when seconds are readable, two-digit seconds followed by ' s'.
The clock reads 11 h 36 min
